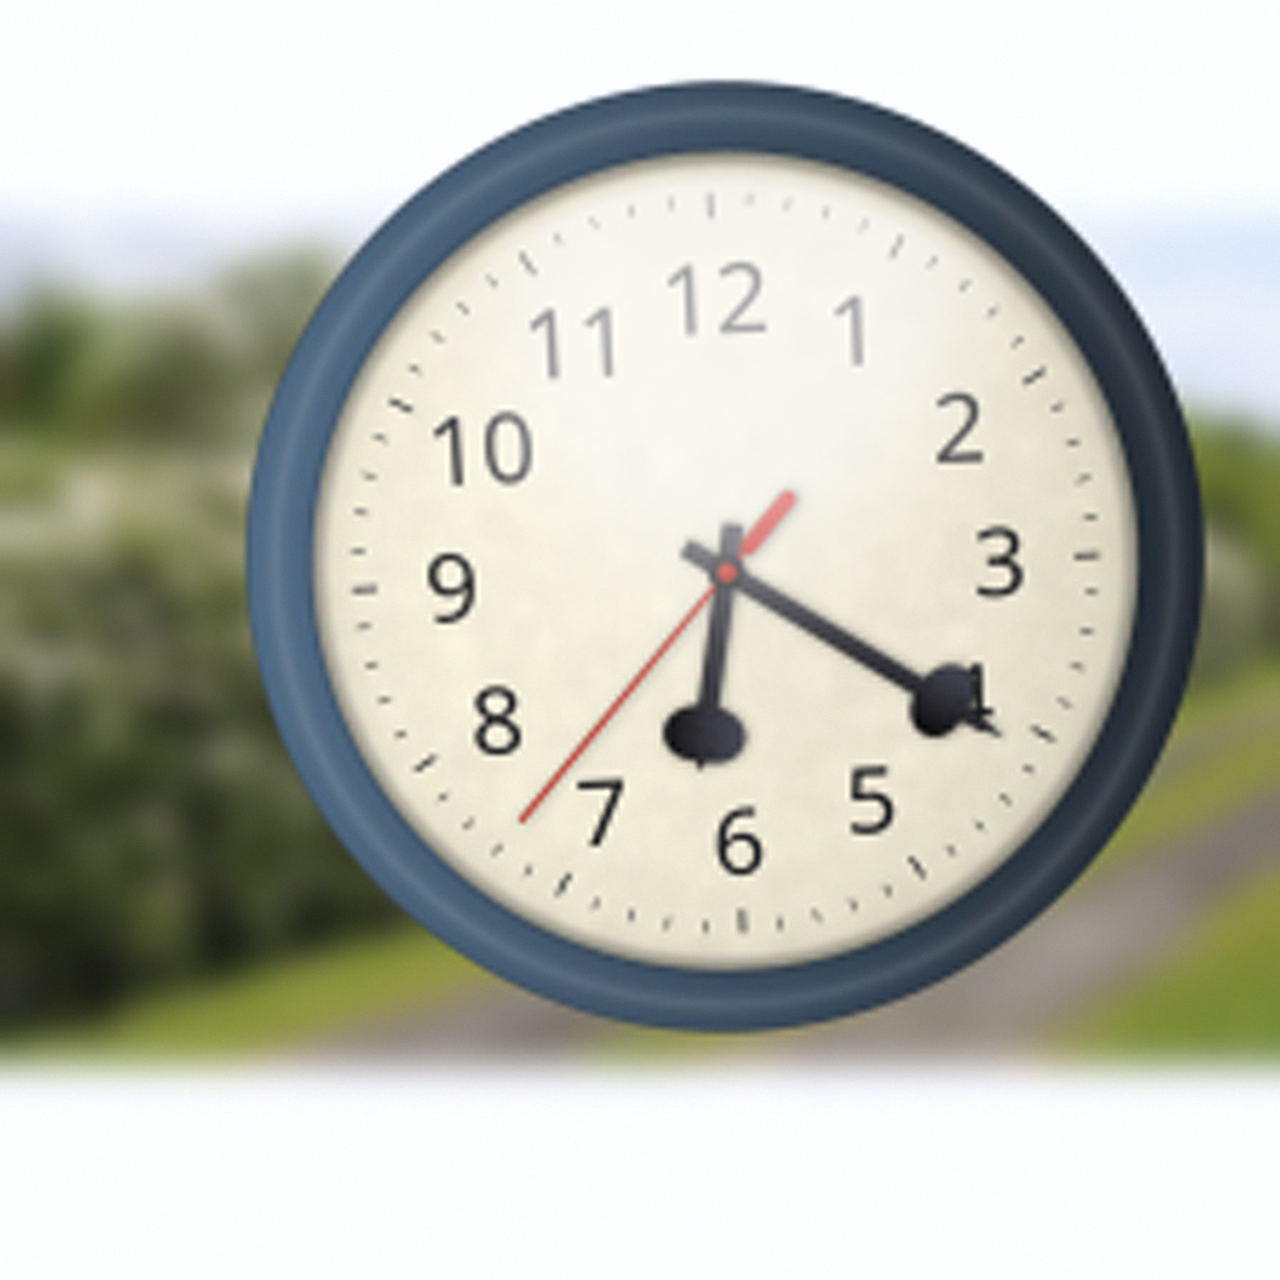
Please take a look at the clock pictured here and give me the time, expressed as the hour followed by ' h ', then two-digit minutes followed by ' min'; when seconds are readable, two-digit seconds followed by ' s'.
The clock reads 6 h 20 min 37 s
